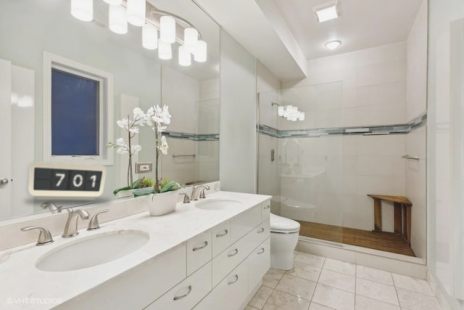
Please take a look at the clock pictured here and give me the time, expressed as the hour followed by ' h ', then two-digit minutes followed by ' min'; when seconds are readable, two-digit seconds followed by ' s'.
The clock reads 7 h 01 min
